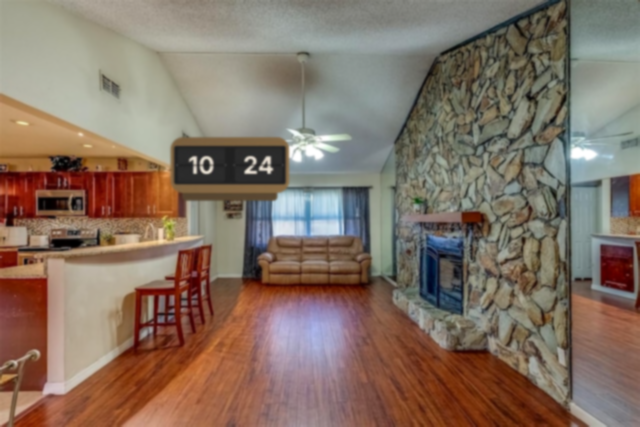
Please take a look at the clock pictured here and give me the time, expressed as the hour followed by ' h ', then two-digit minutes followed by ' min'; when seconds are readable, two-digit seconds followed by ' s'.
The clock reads 10 h 24 min
